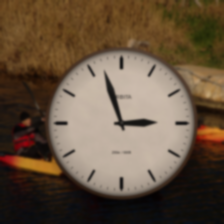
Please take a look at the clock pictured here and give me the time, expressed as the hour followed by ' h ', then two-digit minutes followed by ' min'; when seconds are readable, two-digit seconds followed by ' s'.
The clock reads 2 h 57 min
